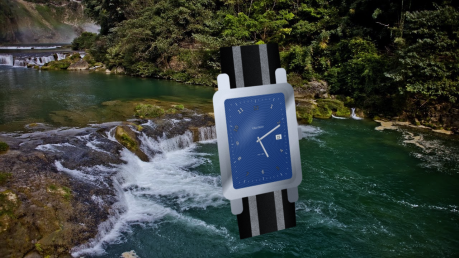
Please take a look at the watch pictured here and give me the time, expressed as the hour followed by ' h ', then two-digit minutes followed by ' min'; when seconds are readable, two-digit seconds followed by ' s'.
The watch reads 5 h 11 min
